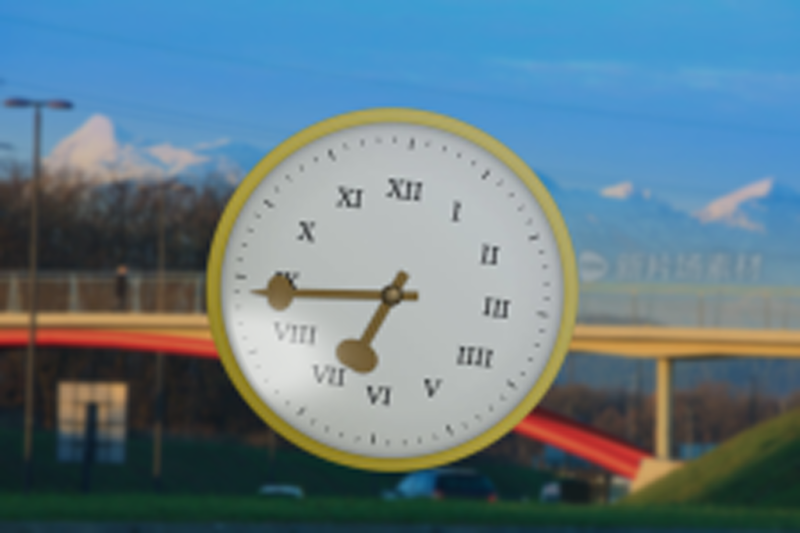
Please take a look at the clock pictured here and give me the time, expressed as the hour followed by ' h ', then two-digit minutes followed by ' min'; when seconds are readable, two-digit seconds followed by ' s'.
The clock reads 6 h 44 min
